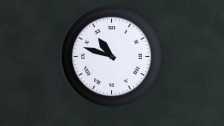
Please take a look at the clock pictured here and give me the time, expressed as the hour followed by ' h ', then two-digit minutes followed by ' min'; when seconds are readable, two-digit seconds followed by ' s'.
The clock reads 10 h 48 min
